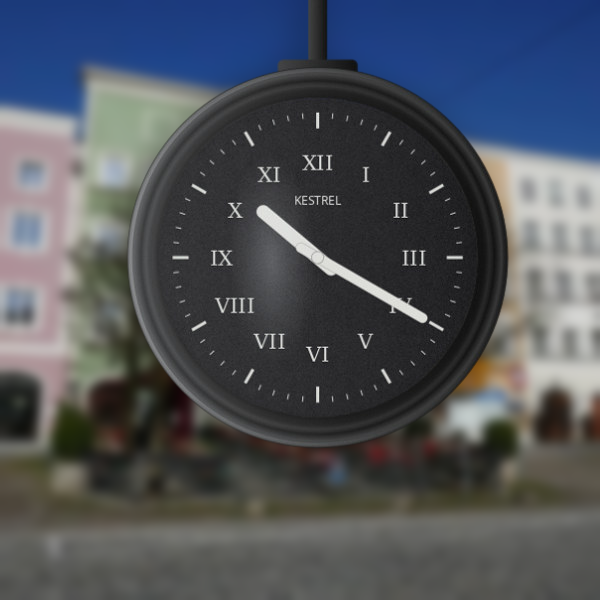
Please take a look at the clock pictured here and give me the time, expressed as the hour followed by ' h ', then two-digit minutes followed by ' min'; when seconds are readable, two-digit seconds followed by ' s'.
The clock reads 10 h 20 min
